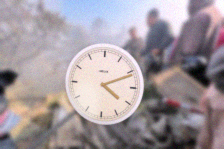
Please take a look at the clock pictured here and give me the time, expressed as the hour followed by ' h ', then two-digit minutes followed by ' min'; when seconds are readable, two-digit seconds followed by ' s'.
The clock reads 4 h 11 min
